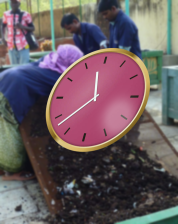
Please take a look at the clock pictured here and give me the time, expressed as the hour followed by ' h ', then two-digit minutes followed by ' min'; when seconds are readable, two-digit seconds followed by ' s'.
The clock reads 11 h 38 min
